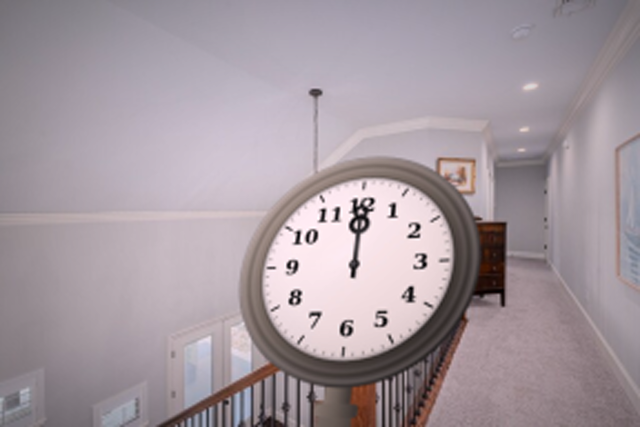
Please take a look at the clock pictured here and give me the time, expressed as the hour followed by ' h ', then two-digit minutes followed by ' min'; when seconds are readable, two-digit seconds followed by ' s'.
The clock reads 12 h 00 min
